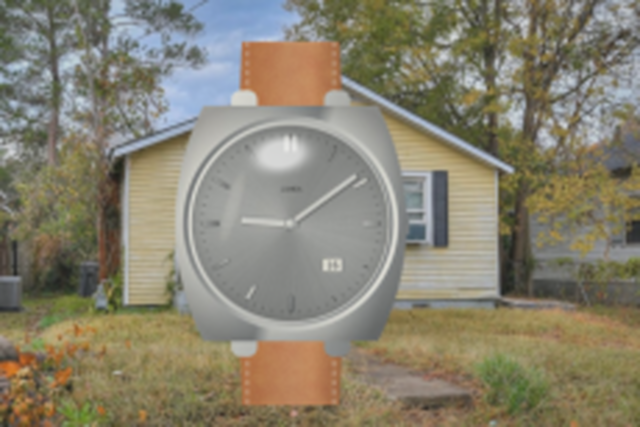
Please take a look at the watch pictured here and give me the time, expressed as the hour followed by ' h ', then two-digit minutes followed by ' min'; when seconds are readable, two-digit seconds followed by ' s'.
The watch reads 9 h 09 min
